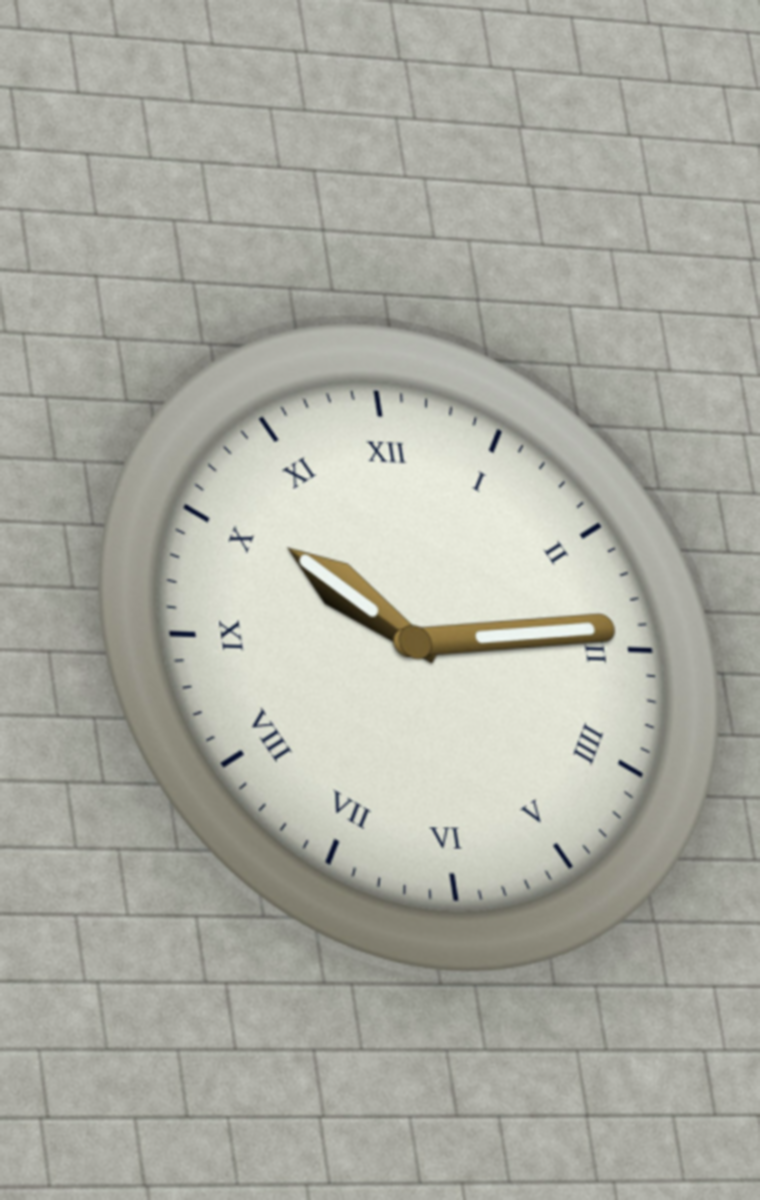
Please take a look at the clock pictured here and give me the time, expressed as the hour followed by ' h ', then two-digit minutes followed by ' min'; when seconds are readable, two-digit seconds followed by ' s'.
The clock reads 10 h 14 min
